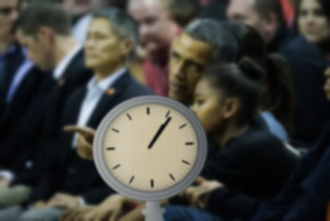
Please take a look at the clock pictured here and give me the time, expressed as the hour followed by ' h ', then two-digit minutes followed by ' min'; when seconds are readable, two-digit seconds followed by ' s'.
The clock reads 1 h 06 min
